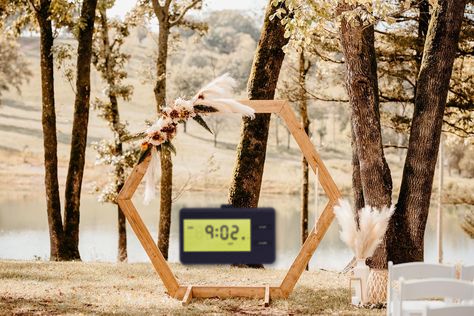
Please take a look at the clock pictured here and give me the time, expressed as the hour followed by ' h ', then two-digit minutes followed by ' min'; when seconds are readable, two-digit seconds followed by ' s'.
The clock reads 9 h 02 min
